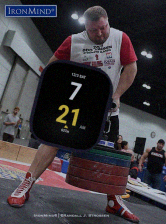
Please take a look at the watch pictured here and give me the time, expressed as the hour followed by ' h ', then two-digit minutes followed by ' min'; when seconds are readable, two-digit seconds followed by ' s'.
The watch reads 7 h 21 min
